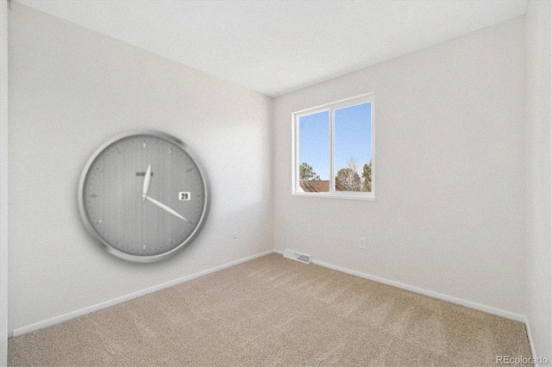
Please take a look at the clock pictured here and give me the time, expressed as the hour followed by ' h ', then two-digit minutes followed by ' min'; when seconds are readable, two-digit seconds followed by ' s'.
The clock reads 12 h 20 min
